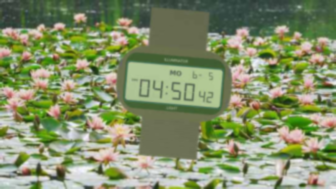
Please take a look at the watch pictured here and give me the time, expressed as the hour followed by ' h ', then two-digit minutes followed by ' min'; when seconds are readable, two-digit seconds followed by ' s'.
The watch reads 4 h 50 min 42 s
